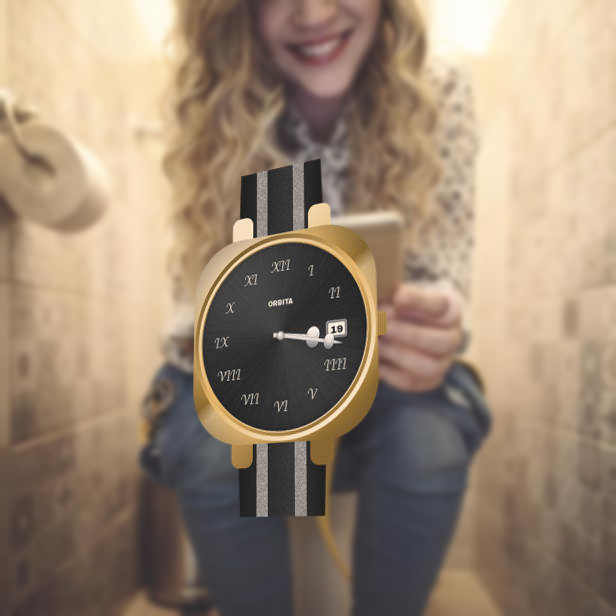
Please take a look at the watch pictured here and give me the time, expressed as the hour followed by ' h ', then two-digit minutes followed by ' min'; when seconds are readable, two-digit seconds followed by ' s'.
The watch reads 3 h 17 min
